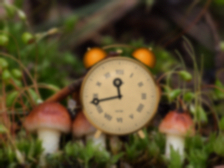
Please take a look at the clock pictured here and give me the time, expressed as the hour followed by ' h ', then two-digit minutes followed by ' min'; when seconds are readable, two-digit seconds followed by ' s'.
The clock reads 11 h 43 min
